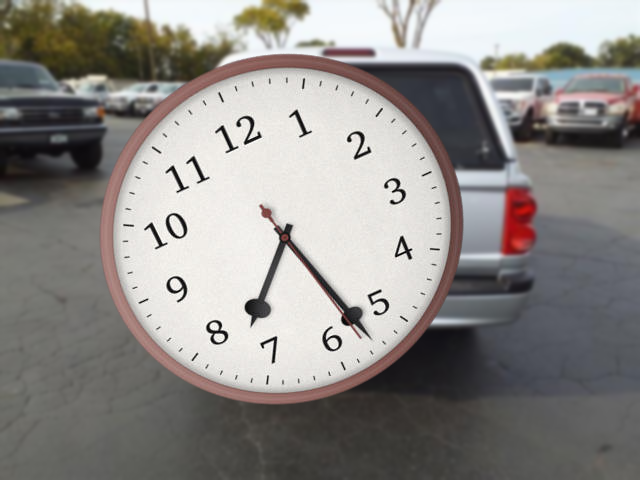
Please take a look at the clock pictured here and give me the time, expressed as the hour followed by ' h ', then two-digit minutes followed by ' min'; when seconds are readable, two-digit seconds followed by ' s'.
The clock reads 7 h 27 min 28 s
